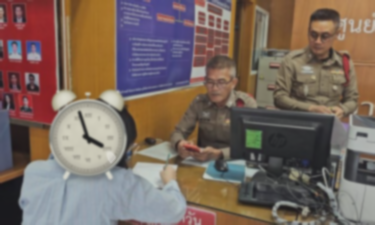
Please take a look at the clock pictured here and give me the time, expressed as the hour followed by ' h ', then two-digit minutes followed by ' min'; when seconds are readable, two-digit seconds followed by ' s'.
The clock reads 3 h 57 min
